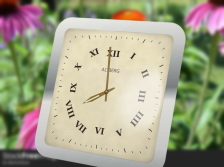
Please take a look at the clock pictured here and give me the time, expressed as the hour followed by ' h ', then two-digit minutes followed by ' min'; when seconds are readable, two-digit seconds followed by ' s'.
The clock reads 7 h 59 min
